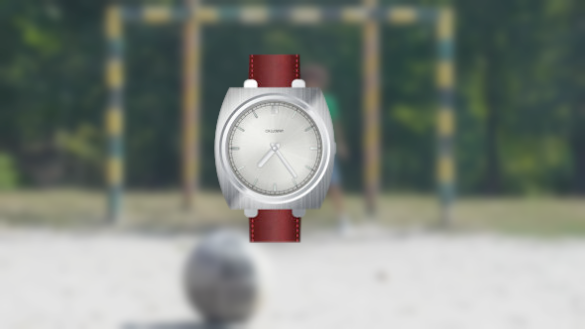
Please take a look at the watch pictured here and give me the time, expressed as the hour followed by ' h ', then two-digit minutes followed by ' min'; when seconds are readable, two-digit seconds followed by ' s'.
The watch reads 7 h 24 min
